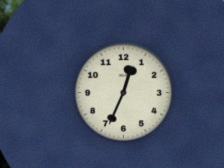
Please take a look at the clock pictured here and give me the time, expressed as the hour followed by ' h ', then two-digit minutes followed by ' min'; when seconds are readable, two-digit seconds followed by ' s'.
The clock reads 12 h 34 min
